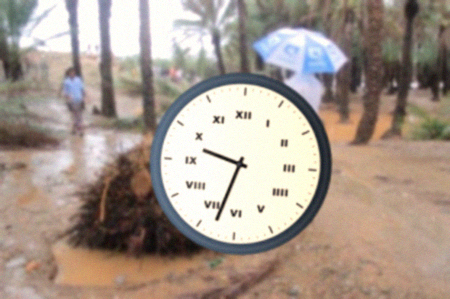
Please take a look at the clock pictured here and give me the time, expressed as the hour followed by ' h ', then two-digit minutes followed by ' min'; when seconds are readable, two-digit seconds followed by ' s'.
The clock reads 9 h 33 min
